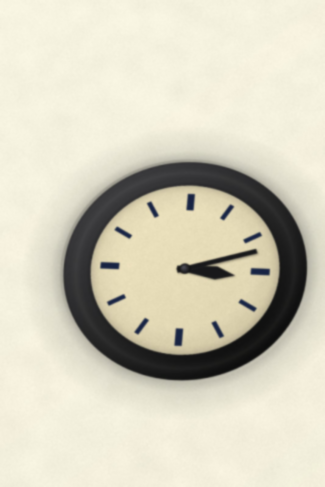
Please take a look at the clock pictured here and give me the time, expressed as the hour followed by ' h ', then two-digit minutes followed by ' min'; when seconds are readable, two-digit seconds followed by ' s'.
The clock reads 3 h 12 min
